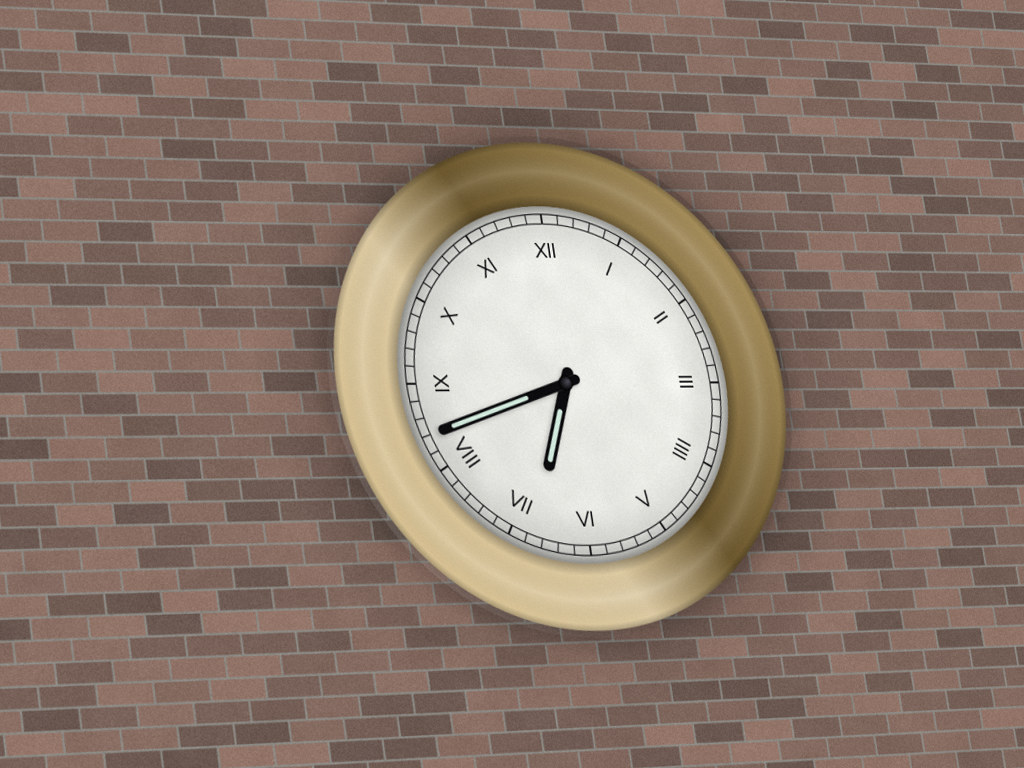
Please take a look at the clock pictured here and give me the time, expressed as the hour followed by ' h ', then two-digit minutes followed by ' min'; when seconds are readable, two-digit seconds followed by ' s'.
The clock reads 6 h 42 min
